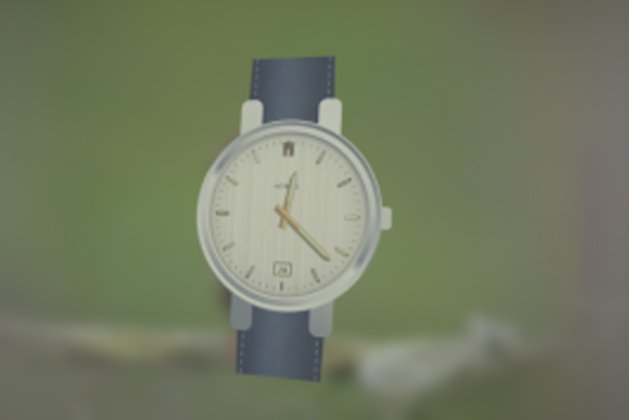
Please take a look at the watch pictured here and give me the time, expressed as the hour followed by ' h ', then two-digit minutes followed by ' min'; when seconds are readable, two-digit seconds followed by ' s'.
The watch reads 12 h 22 min
